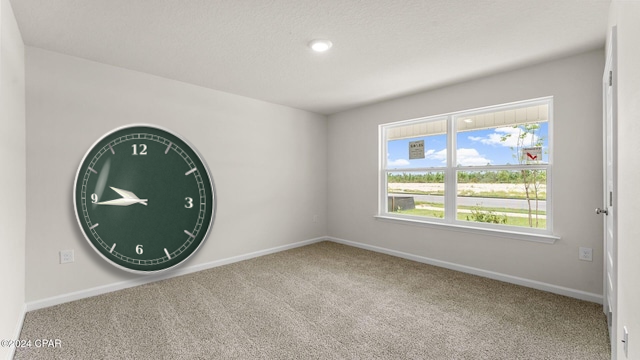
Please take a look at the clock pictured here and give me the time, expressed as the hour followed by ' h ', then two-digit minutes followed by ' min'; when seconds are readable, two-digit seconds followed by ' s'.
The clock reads 9 h 44 min
